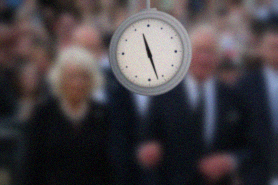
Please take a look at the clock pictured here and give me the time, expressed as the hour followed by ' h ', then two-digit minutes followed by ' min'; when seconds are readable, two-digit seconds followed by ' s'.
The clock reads 11 h 27 min
